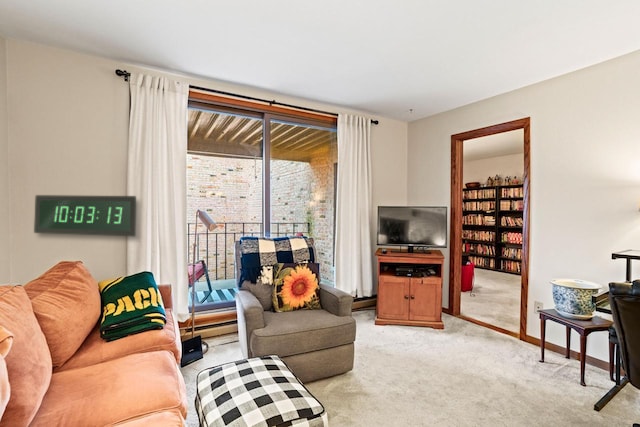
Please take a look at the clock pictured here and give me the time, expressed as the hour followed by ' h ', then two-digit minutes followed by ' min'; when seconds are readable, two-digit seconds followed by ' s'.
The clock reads 10 h 03 min 13 s
